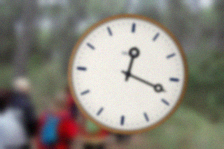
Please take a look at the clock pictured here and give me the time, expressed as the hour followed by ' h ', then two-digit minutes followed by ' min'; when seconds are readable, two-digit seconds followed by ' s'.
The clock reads 12 h 18 min
